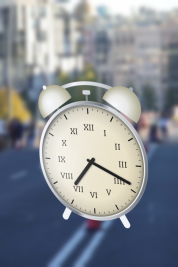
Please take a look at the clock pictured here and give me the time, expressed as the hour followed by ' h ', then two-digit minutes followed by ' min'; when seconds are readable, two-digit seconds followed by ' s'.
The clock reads 7 h 19 min
